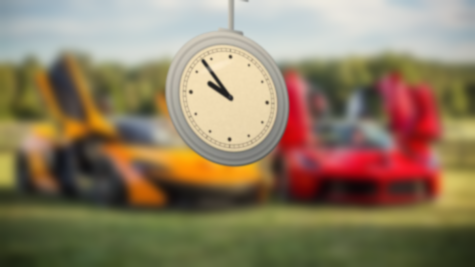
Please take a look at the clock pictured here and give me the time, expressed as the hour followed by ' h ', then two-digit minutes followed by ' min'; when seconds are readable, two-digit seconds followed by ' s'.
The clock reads 9 h 53 min
